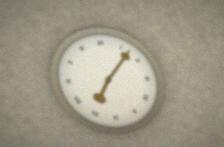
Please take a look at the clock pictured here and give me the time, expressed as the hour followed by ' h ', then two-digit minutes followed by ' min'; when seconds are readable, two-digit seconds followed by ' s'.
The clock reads 7 h 07 min
